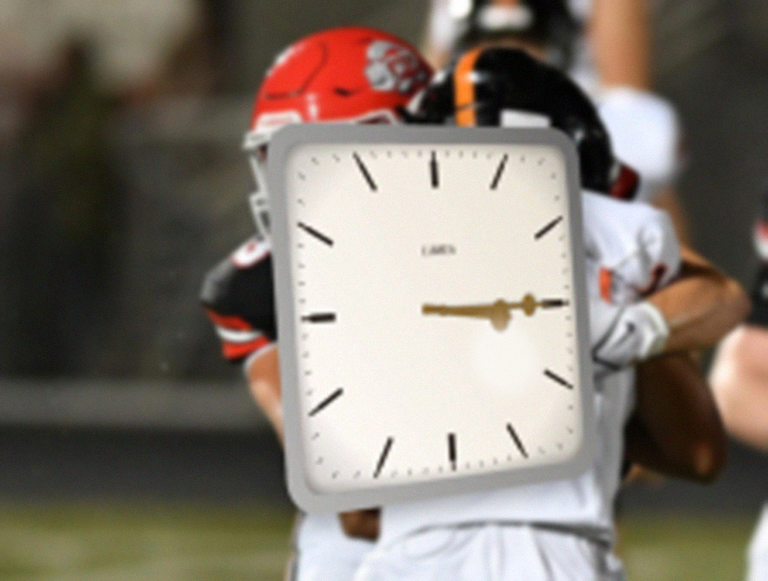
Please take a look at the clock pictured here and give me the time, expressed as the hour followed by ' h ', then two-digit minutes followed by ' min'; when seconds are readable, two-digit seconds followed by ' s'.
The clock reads 3 h 15 min
